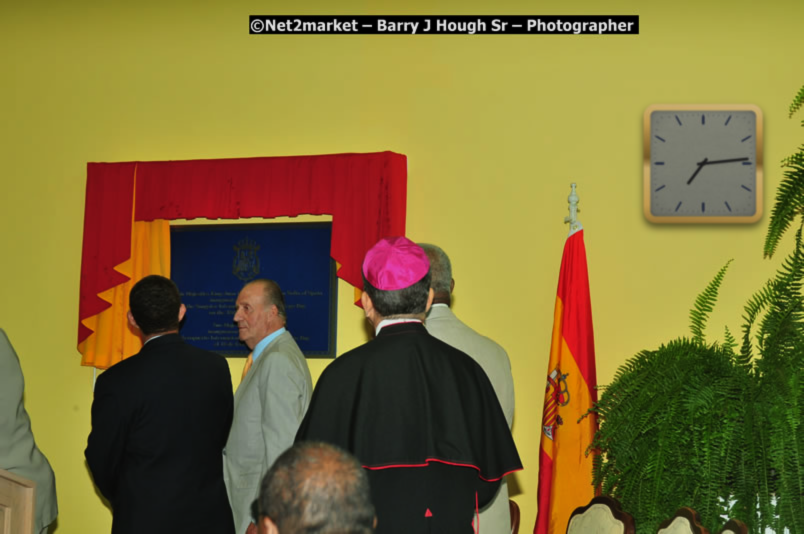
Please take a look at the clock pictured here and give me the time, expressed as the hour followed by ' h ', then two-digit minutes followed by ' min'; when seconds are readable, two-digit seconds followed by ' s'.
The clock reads 7 h 14 min
